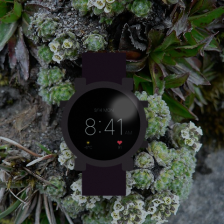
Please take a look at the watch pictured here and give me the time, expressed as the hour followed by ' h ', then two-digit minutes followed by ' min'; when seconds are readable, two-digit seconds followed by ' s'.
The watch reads 8 h 41 min
